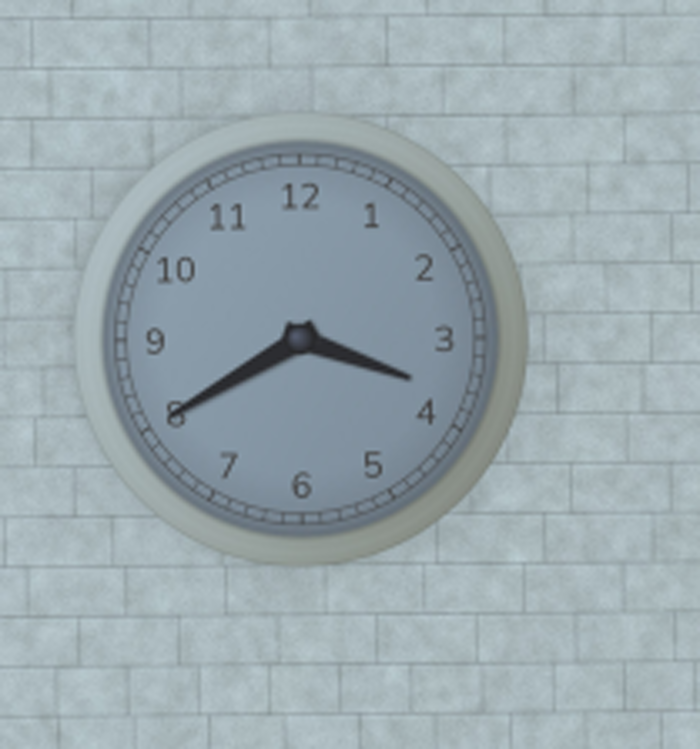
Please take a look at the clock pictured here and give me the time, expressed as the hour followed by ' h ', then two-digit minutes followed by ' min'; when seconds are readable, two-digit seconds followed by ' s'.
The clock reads 3 h 40 min
